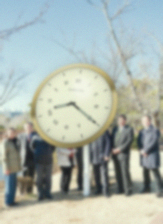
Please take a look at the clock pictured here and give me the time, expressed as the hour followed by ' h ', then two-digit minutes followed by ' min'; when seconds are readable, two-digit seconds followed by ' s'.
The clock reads 8 h 20 min
